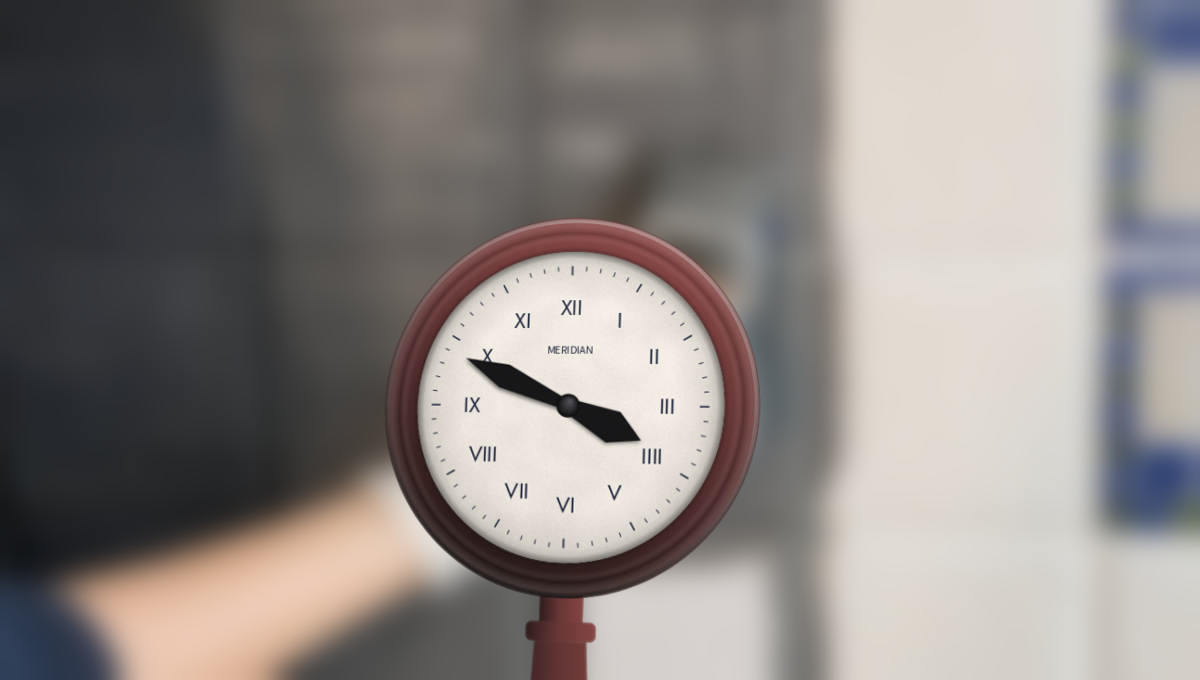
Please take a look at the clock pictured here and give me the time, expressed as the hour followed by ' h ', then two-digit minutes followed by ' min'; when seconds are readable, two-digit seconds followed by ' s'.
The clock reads 3 h 49 min
